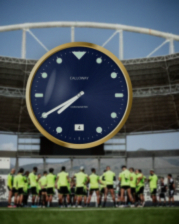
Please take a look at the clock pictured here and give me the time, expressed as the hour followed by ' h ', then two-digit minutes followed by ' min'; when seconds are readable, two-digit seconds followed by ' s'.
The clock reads 7 h 40 min
